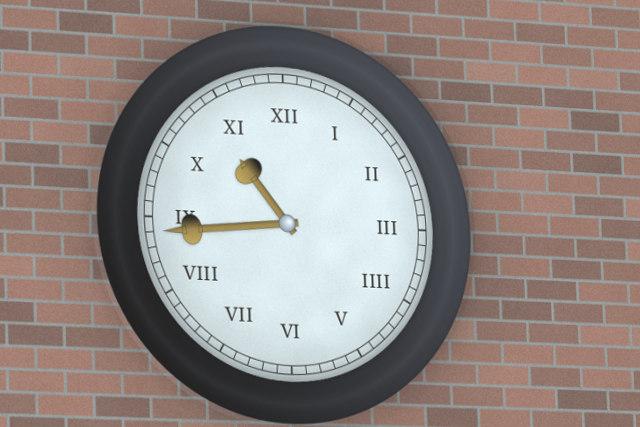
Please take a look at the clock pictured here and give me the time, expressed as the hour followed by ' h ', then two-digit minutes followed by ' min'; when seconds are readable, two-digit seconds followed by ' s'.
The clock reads 10 h 44 min
